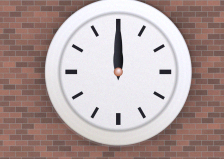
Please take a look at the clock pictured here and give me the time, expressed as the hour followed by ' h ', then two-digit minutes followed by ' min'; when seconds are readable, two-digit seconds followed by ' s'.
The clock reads 12 h 00 min
